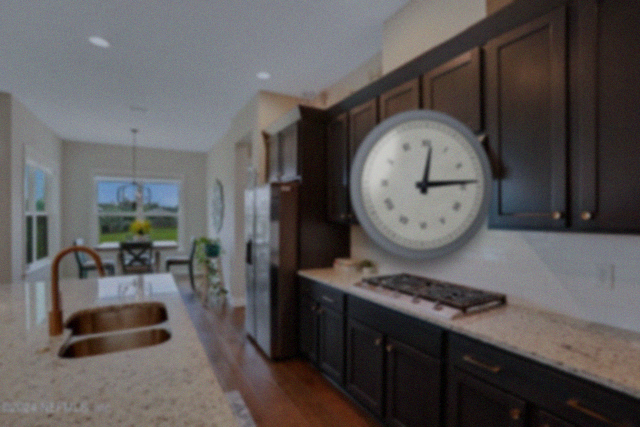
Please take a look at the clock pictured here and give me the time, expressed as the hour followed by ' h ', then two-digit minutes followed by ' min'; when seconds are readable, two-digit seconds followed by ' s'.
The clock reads 12 h 14 min
